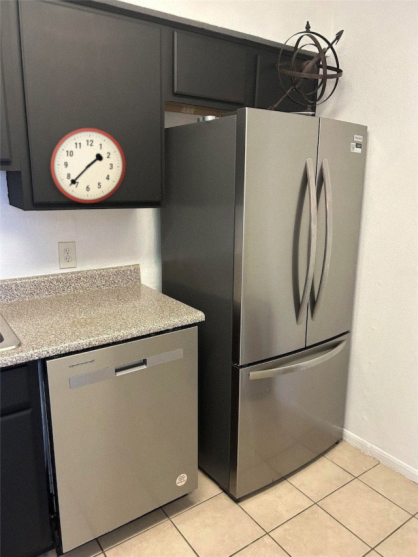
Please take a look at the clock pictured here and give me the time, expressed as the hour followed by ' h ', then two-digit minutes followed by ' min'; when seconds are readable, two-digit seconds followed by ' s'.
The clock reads 1 h 37 min
